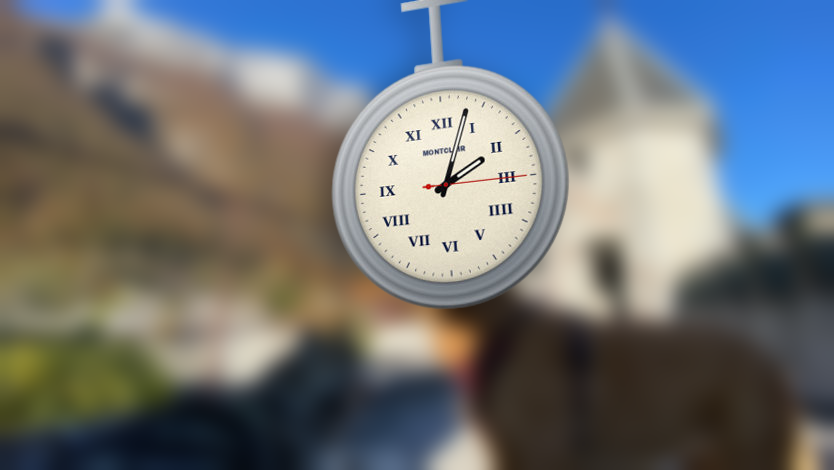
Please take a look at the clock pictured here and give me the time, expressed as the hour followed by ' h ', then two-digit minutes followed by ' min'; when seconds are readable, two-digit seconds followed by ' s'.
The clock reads 2 h 03 min 15 s
